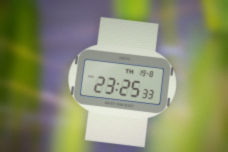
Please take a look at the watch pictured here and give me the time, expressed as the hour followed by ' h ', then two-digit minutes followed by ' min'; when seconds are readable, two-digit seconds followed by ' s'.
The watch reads 23 h 25 min 33 s
